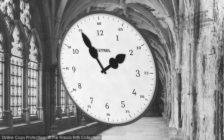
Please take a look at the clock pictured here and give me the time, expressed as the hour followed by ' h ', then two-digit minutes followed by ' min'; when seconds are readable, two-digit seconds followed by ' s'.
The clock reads 1 h 55 min
